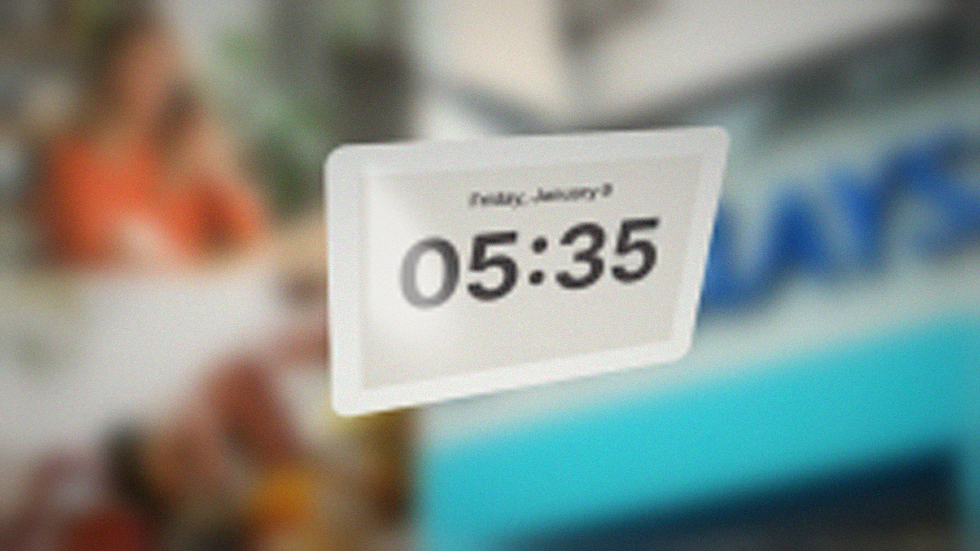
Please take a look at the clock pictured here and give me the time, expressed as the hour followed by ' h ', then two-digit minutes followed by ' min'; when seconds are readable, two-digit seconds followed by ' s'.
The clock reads 5 h 35 min
